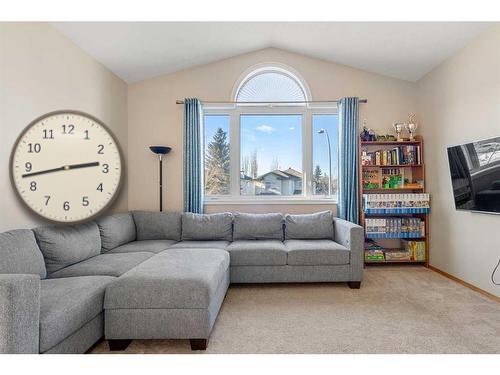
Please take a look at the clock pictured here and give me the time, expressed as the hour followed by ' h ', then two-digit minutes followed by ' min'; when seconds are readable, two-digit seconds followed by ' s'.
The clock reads 2 h 43 min
